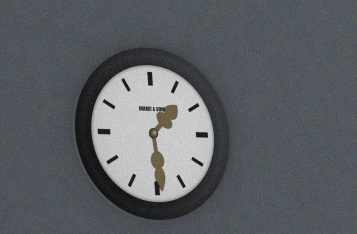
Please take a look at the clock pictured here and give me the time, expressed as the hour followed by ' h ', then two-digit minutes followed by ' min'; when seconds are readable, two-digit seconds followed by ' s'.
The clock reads 1 h 29 min
